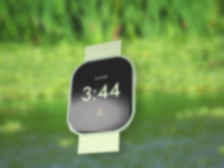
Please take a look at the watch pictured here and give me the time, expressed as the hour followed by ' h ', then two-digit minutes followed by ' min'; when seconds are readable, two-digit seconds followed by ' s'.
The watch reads 3 h 44 min
